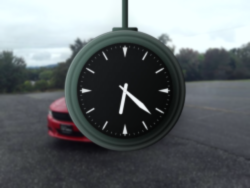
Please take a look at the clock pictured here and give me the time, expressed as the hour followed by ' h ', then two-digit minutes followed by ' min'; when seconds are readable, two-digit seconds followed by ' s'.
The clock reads 6 h 22 min
